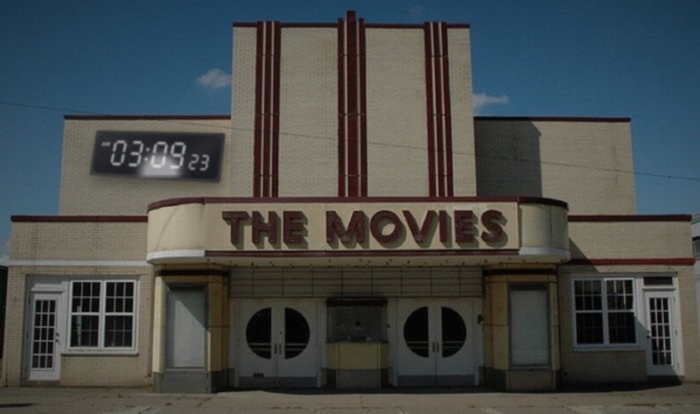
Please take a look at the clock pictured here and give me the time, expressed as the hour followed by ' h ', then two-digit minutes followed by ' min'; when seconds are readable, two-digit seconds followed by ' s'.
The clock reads 3 h 09 min 23 s
